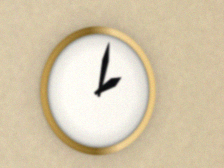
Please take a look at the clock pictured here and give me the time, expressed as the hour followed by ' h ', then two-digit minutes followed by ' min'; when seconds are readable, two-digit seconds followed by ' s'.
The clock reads 2 h 02 min
